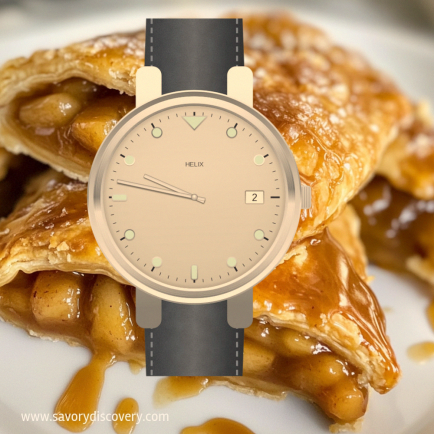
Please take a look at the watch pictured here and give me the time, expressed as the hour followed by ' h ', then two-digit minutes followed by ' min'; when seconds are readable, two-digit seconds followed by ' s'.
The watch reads 9 h 47 min
